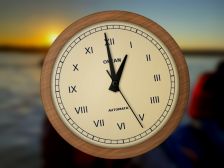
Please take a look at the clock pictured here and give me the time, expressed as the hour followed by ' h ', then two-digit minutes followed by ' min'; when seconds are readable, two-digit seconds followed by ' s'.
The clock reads 12 h 59 min 26 s
